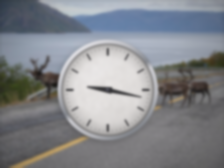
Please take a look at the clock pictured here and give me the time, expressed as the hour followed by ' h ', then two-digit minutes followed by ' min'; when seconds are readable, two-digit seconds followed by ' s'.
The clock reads 9 h 17 min
